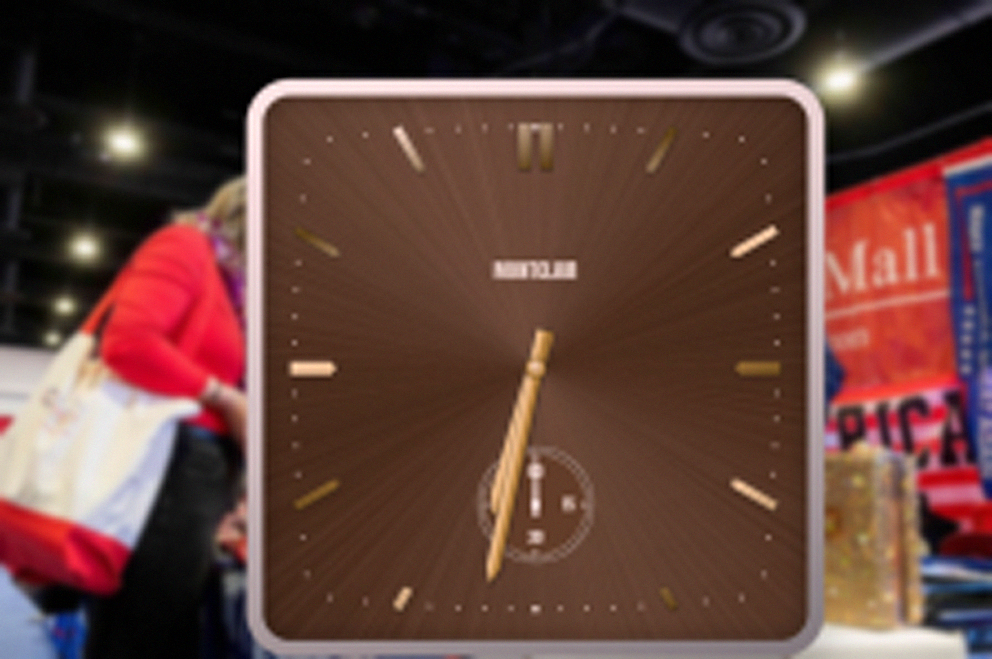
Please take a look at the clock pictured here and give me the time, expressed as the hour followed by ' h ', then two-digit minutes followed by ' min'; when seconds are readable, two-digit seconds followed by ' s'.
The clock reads 6 h 32 min
